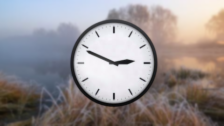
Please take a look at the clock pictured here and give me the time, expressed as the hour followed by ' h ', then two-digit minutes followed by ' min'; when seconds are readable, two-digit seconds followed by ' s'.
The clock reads 2 h 49 min
